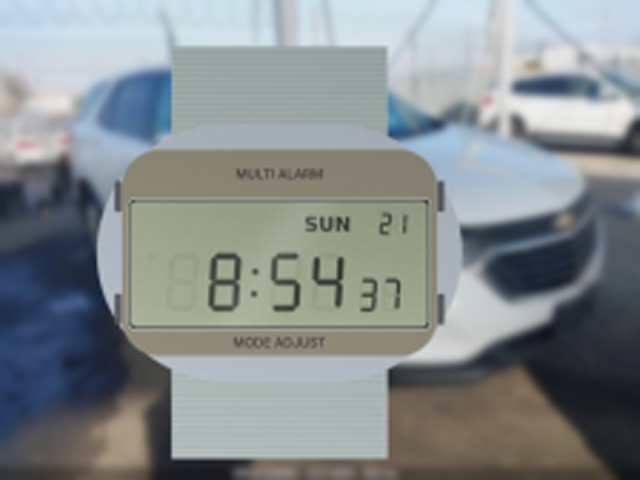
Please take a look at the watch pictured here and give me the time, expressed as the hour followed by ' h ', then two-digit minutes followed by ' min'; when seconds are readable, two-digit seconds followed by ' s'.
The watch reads 8 h 54 min 37 s
